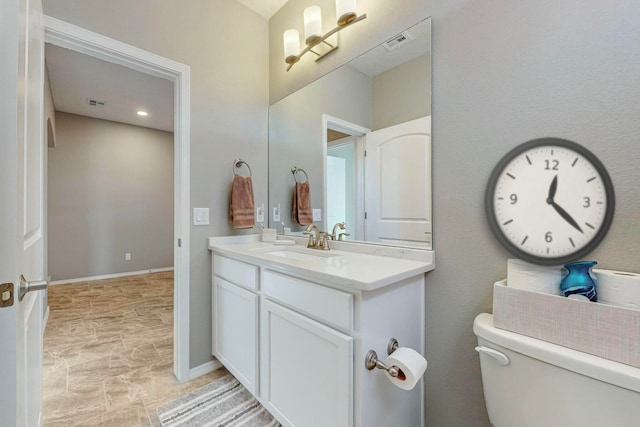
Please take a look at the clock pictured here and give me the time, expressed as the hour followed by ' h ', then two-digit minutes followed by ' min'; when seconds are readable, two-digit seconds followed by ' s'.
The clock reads 12 h 22 min
